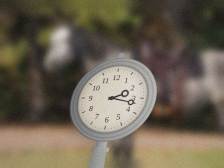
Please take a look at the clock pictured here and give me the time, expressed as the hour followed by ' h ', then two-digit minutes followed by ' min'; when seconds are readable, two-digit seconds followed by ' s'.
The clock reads 2 h 17 min
